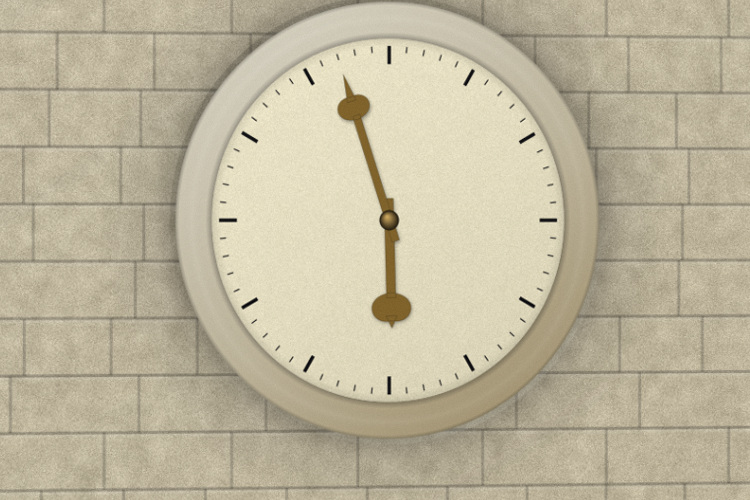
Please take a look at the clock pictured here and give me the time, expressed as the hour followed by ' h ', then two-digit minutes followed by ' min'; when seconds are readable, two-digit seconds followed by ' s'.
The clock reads 5 h 57 min
